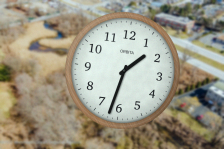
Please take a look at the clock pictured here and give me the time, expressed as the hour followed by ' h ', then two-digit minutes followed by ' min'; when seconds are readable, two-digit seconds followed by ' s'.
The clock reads 1 h 32 min
